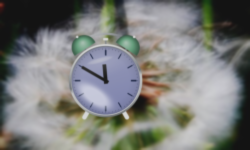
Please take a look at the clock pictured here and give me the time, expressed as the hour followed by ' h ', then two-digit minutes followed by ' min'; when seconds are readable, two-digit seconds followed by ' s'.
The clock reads 11 h 50 min
